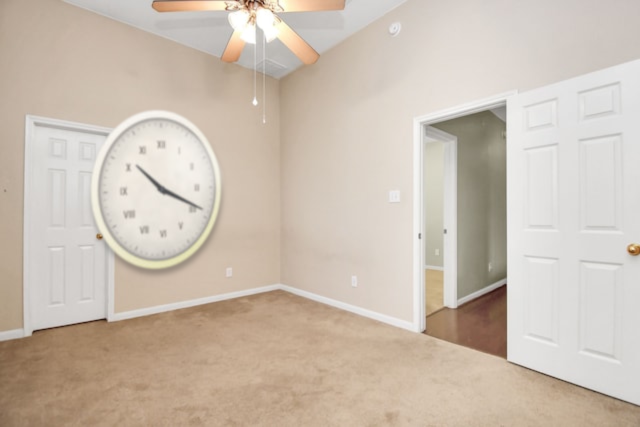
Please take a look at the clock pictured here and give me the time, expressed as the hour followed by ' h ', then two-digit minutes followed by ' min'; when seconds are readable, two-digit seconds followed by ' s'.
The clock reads 10 h 19 min
